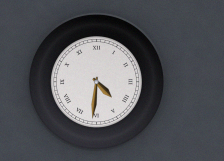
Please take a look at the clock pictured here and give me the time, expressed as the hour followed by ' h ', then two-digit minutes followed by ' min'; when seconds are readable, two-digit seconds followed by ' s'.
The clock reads 4 h 31 min
